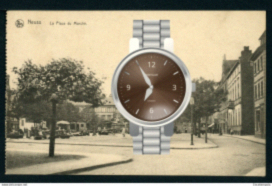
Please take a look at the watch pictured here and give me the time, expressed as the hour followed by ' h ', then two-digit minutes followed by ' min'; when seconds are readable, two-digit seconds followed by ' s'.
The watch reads 6 h 55 min
